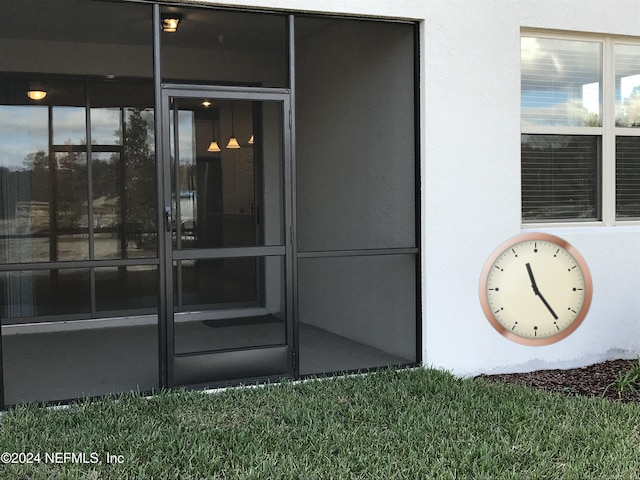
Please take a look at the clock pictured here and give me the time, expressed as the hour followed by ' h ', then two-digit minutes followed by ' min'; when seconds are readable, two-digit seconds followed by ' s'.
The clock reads 11 h 24 min
